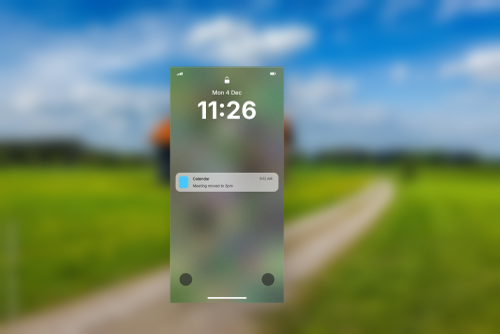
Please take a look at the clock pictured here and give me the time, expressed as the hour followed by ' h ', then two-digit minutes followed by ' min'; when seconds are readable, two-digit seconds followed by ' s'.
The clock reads 11 h 26 min
